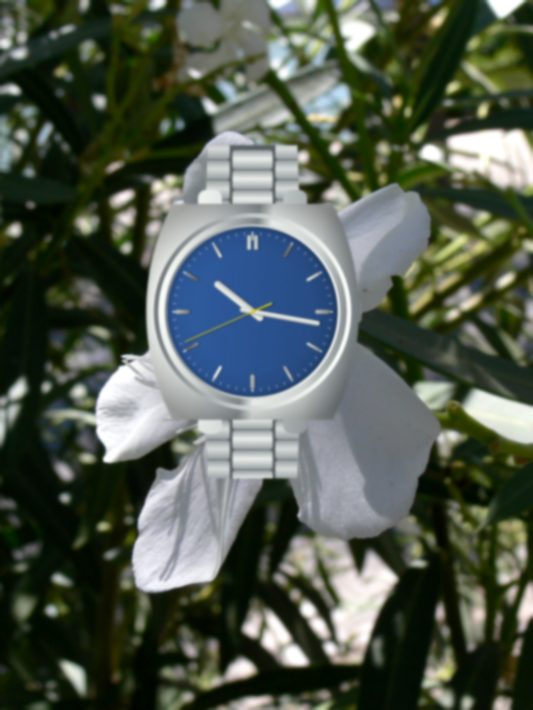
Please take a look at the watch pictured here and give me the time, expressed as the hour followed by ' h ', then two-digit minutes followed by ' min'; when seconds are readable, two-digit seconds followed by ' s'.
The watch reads 10 h 16 min 41 s
